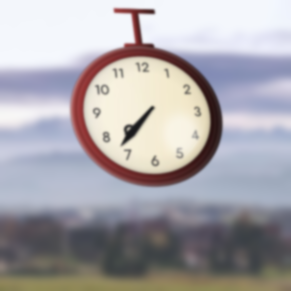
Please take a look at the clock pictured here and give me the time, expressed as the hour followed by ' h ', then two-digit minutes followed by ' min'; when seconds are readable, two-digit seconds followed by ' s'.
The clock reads 7 h 37 min
